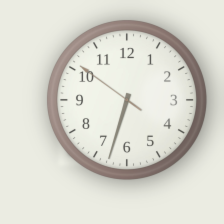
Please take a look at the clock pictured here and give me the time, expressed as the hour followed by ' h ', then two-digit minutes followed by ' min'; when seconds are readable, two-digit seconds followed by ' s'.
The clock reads 6 h 32 min 51 s
